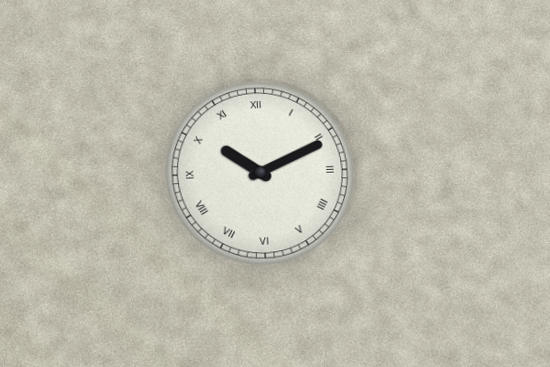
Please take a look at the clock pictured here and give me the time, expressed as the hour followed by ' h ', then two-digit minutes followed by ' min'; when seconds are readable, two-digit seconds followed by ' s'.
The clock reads 10 h 11 min
